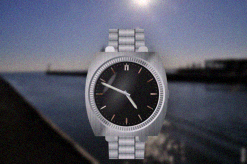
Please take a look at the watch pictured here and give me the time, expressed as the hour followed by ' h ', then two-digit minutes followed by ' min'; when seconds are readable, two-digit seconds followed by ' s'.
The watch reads 4 h 49 min
